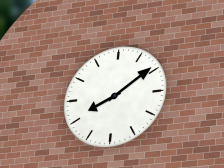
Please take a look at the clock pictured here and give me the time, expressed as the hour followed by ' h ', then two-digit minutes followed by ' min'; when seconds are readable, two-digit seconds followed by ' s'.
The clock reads 8 h 09 min
